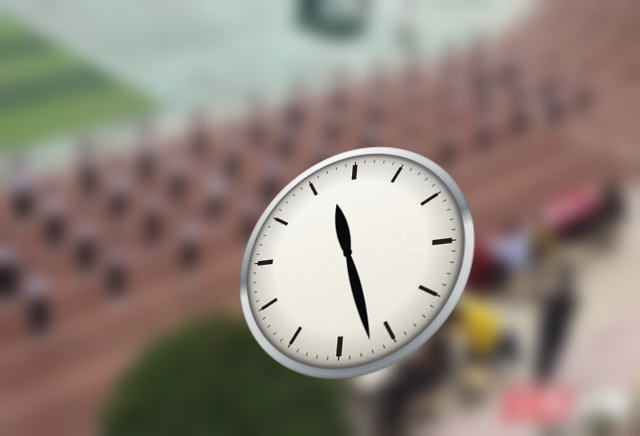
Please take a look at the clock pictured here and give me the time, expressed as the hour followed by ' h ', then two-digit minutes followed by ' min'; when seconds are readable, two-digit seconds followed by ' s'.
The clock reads 11 h 27 min
